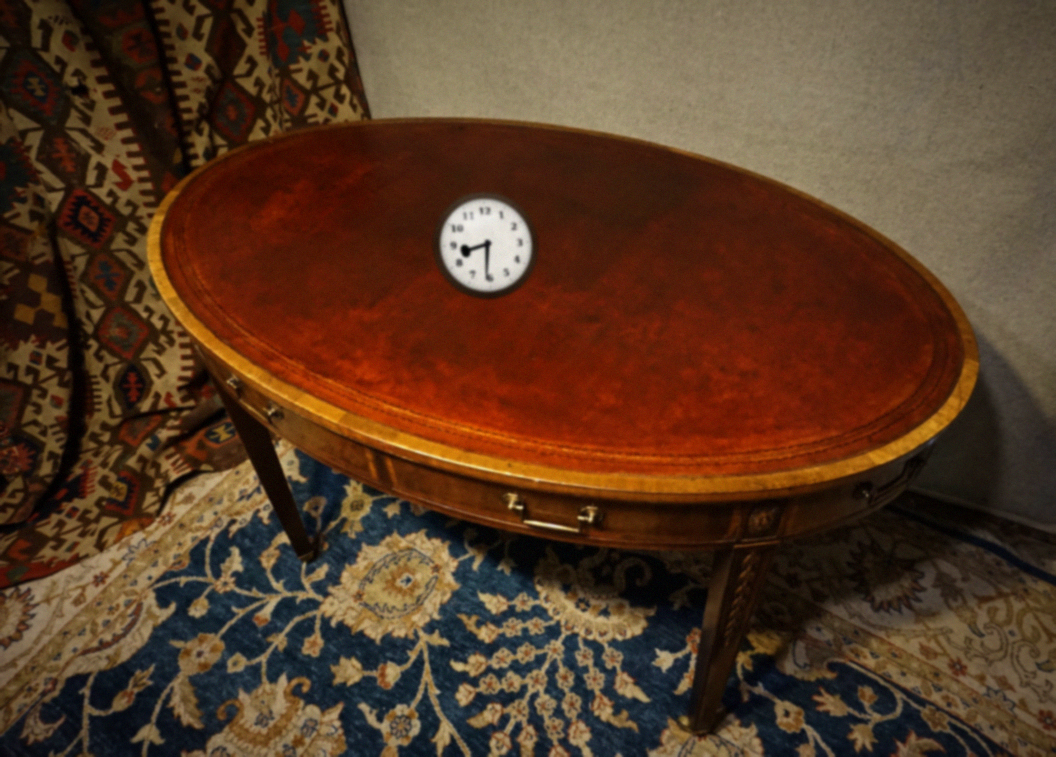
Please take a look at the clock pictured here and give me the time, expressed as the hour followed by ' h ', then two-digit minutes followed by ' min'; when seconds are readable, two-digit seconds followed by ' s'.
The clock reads 8 h 31 min
